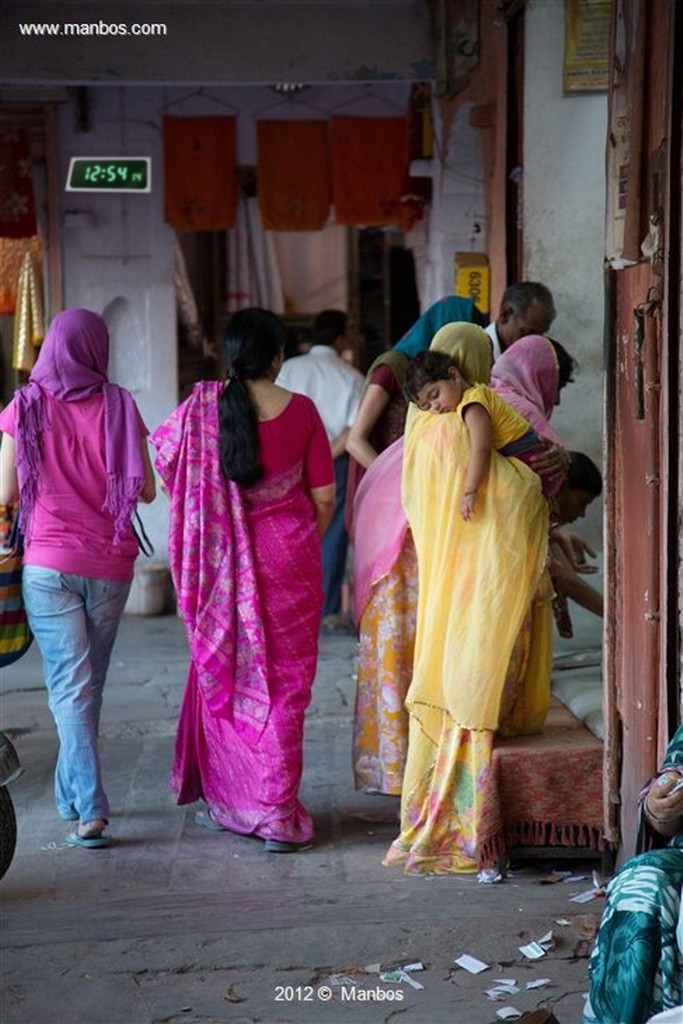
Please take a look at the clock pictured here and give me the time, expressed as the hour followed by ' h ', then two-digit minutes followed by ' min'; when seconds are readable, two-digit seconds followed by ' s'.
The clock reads 12 h 54 min
